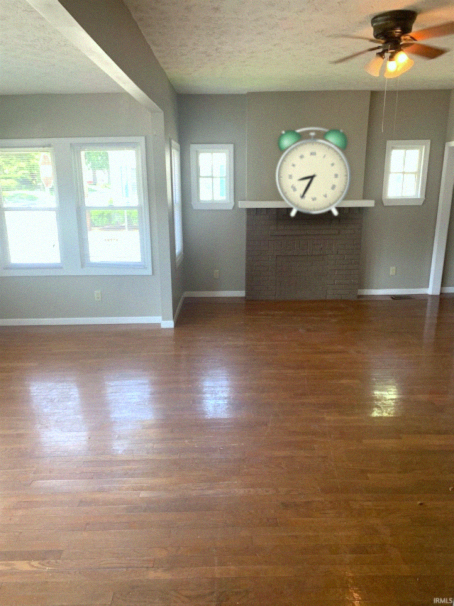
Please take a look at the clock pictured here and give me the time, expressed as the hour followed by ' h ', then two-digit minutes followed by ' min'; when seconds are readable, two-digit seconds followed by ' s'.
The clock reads 8 h 35 min
